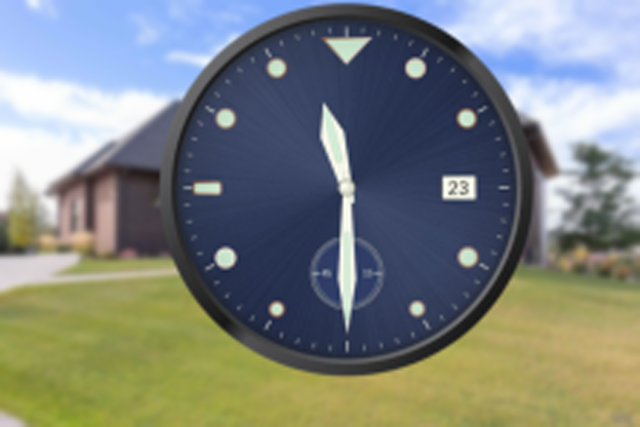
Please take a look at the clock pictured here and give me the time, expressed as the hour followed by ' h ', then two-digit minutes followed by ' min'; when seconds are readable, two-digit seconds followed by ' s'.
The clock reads 11 h 30 min
